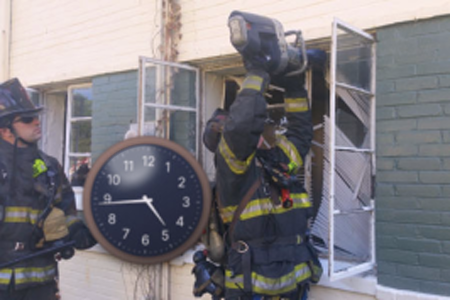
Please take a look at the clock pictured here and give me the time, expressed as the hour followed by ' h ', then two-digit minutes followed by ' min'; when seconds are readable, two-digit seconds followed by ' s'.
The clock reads 4 h 44 min
